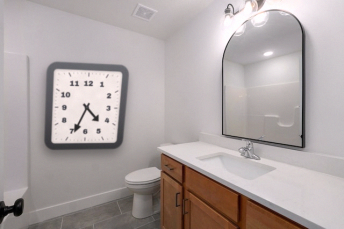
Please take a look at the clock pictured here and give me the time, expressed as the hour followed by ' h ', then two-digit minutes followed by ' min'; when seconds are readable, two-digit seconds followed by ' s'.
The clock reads 4 h 34 min
